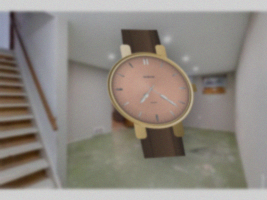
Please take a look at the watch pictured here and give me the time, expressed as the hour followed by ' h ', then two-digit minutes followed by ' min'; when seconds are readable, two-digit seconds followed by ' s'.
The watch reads 7 h 22 min
